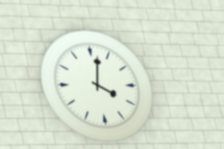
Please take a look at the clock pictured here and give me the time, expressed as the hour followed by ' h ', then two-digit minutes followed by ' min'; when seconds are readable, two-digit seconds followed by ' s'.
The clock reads 4 h 02 min
